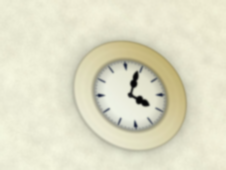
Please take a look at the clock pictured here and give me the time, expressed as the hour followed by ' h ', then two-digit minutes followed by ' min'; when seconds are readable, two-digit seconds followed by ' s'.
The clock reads 4 h 04 min
